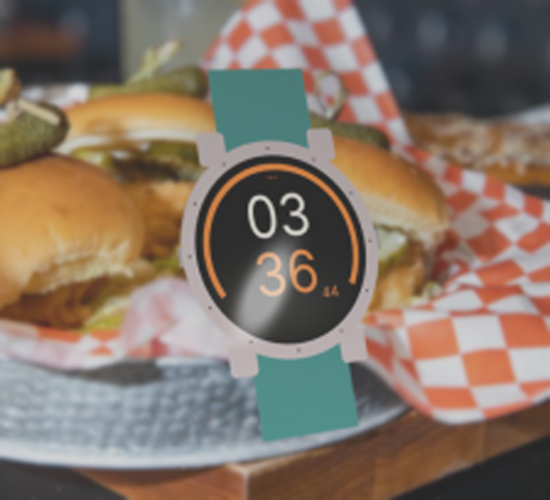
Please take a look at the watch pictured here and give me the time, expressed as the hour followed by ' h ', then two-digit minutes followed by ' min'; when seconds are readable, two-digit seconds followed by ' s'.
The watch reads 3 h 36 min
